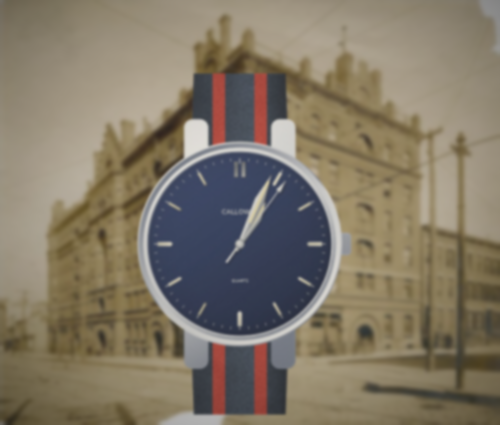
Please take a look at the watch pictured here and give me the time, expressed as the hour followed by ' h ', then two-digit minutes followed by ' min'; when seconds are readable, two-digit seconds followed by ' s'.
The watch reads 1 h 04 min 06 s
